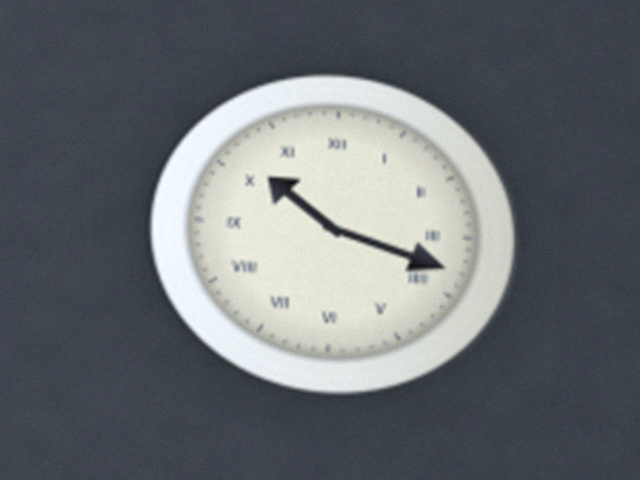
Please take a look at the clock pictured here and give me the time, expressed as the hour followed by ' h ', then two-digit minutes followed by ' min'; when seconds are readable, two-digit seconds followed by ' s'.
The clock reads 10 h 18 min
